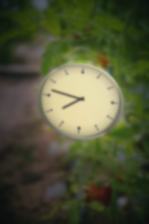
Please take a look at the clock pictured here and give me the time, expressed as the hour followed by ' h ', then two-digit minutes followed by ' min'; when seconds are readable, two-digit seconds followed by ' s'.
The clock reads 7 h 47 min
